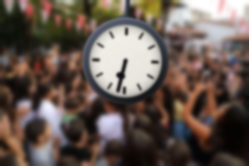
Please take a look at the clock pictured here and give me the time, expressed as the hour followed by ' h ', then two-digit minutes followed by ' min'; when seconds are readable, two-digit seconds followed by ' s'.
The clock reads 6 h 32 min
